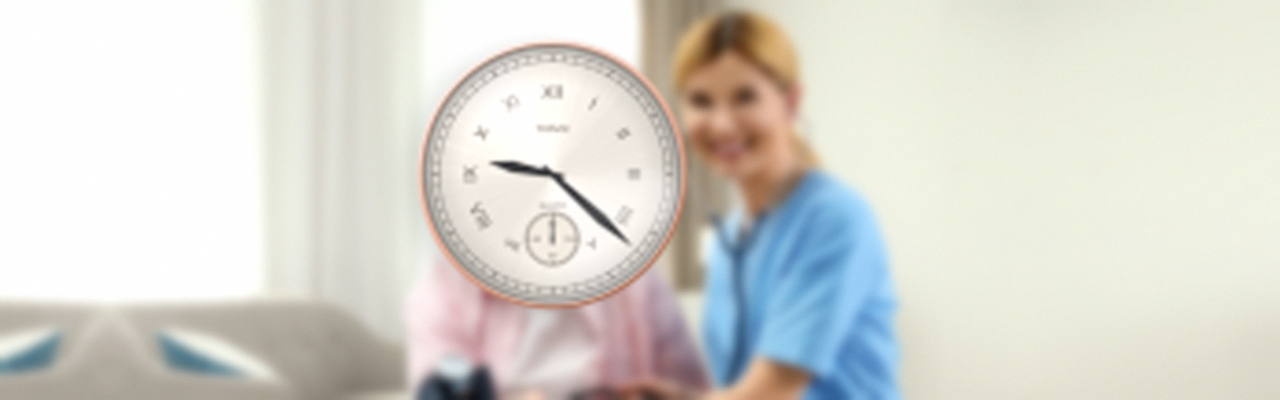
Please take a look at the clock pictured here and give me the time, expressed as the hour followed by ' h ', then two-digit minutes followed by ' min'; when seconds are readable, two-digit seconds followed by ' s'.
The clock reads 9 h 22 min
